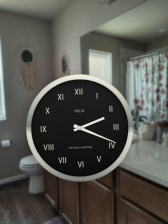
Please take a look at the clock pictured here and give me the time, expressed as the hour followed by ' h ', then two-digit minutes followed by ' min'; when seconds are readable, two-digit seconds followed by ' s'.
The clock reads 2 h 19 min
